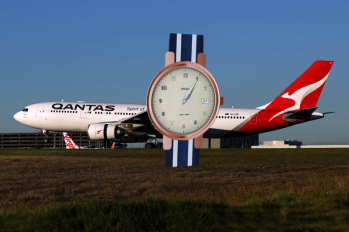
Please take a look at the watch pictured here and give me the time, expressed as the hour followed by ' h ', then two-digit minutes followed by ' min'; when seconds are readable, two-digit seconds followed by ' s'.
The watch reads 1 h 05 min
